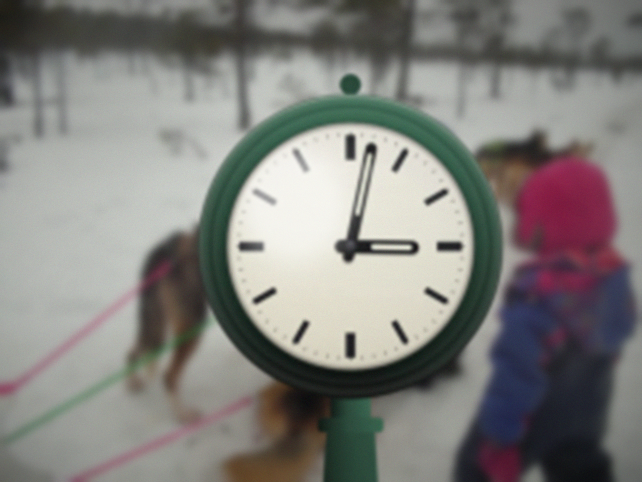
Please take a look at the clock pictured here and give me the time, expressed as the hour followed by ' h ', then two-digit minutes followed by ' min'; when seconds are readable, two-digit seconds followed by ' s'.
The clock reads 3 h 02 min
